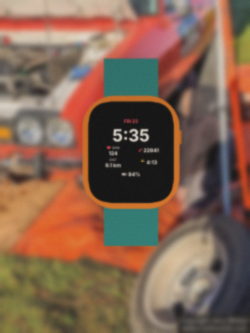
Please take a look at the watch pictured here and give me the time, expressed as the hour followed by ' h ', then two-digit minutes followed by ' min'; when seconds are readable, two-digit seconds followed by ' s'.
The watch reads 5 h 35 min
